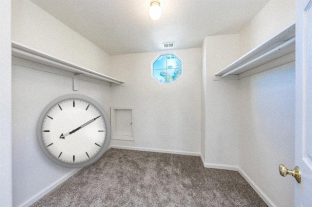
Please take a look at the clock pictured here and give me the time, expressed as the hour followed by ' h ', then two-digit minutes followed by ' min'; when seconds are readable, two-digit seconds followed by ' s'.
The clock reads 8 h 10 min
